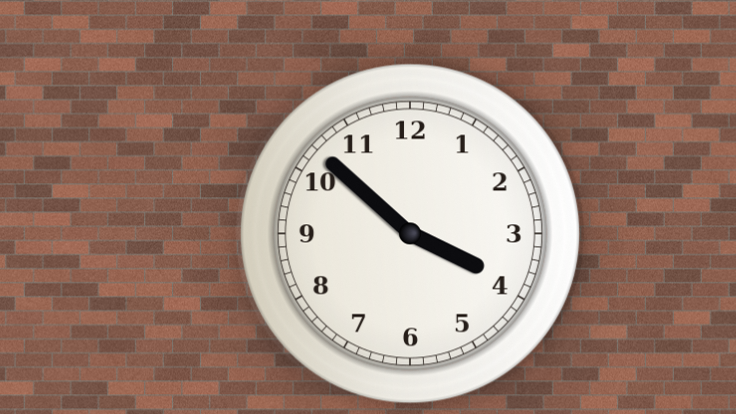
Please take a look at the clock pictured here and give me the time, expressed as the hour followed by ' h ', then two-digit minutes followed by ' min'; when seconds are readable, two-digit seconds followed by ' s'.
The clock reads 3 h 52 min
